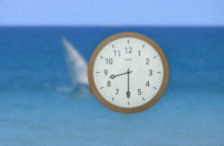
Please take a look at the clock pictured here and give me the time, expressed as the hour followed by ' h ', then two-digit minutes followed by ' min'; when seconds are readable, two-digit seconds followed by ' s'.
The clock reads 8 h 30 min
